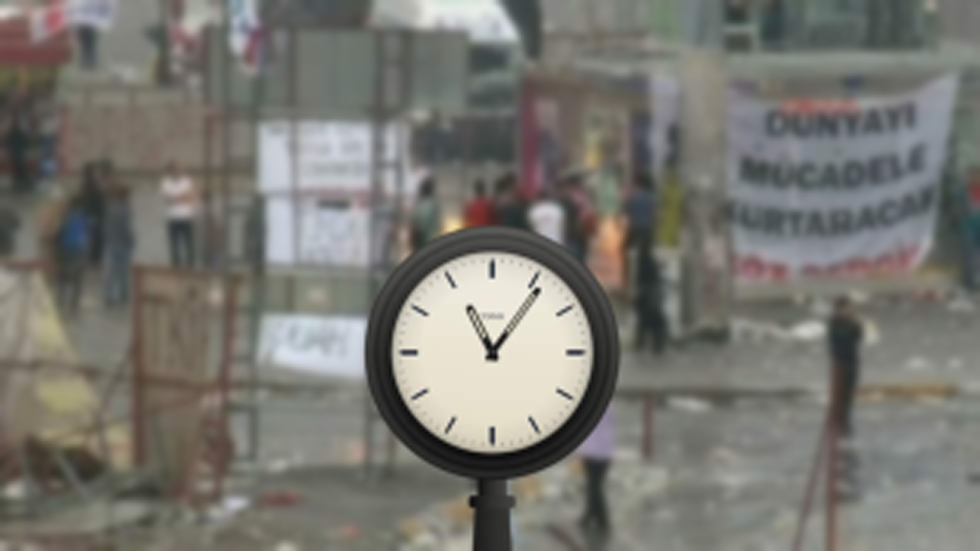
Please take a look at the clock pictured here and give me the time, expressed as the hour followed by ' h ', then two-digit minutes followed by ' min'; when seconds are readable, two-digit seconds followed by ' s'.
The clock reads 11 h 06 min
